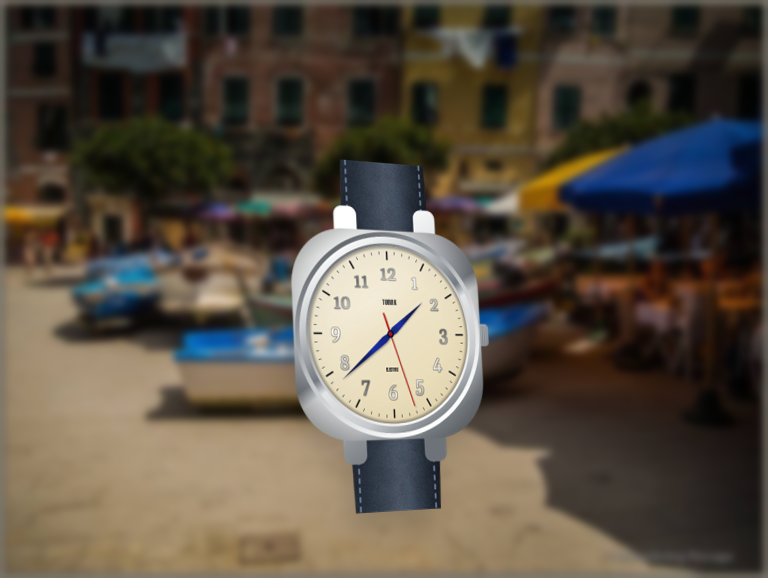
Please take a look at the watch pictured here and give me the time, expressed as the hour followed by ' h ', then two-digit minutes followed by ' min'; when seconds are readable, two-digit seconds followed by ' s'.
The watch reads 1 h 38 min 27 s
